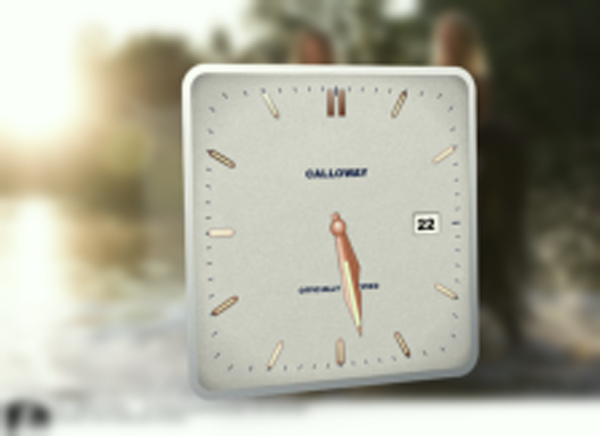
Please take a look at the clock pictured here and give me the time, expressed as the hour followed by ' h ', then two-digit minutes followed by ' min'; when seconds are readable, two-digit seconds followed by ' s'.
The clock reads 5 h 28 min
